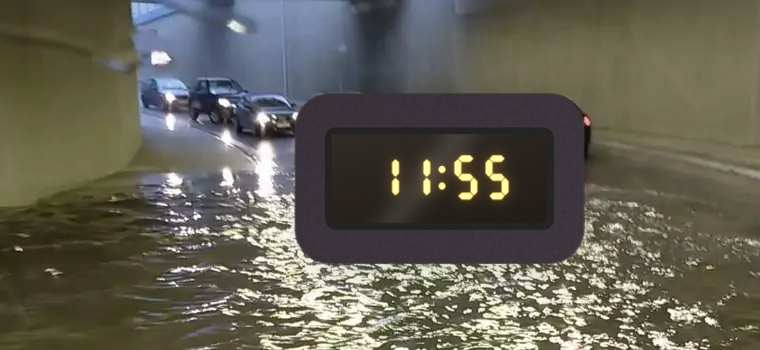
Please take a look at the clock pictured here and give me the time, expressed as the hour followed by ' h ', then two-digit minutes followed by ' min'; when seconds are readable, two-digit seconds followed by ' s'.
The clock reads 11 h 55 min
